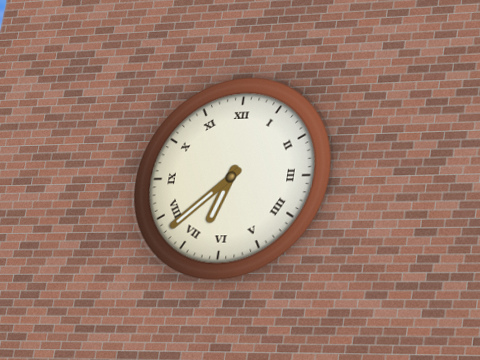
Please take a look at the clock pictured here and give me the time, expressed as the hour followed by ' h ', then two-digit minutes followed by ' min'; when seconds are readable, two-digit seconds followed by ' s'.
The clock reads 6 h 38 min
